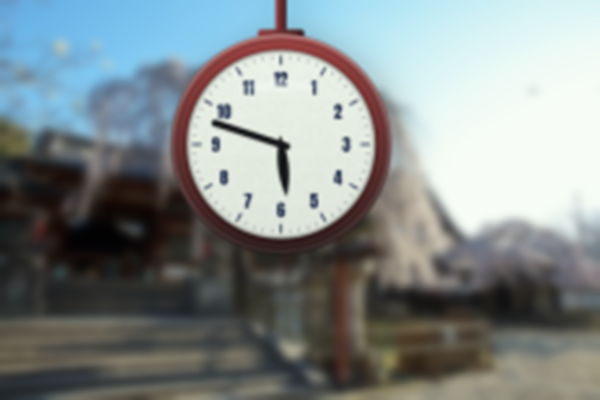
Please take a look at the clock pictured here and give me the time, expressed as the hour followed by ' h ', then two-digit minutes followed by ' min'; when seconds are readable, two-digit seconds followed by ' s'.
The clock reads 5 h 48 min
